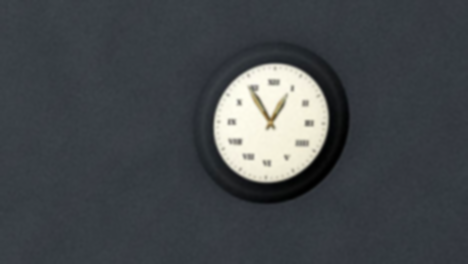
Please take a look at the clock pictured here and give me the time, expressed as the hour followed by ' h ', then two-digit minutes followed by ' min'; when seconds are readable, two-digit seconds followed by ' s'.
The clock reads 12 h 54 min
